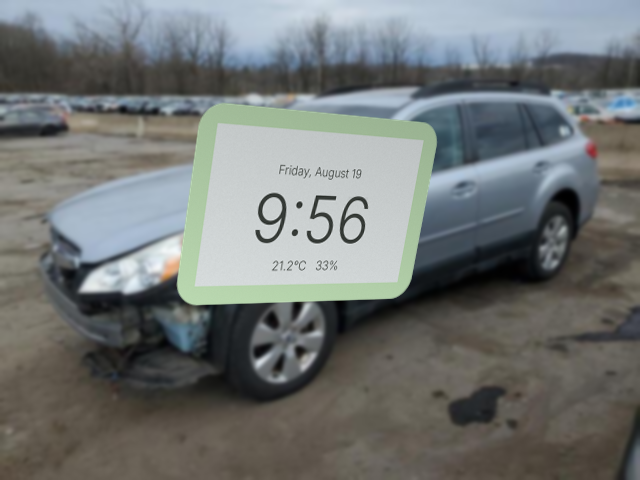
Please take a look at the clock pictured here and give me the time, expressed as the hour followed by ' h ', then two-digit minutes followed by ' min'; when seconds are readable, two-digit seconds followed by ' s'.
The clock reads 9 h 56 min
